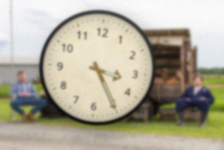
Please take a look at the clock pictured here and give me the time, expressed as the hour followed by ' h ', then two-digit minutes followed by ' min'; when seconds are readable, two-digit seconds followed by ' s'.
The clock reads 3 h 25 min
